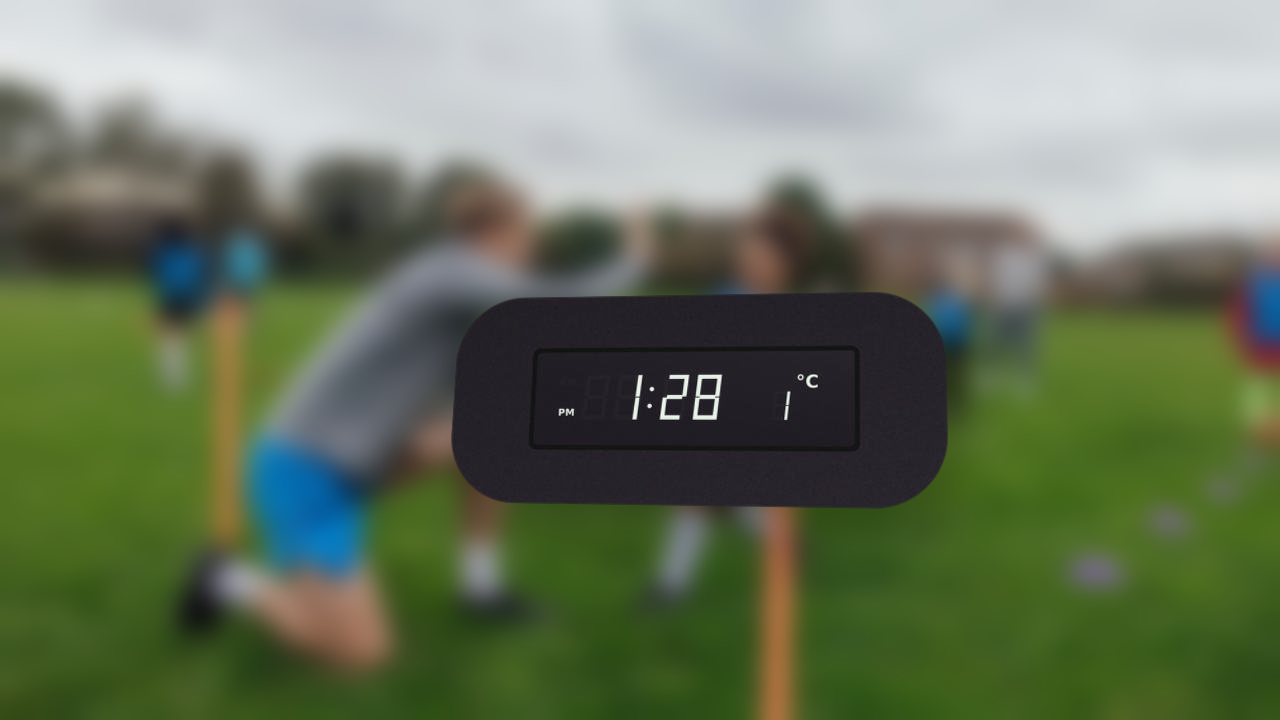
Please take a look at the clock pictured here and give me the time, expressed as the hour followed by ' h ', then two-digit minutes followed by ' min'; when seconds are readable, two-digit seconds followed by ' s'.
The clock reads 1 h 28 min
